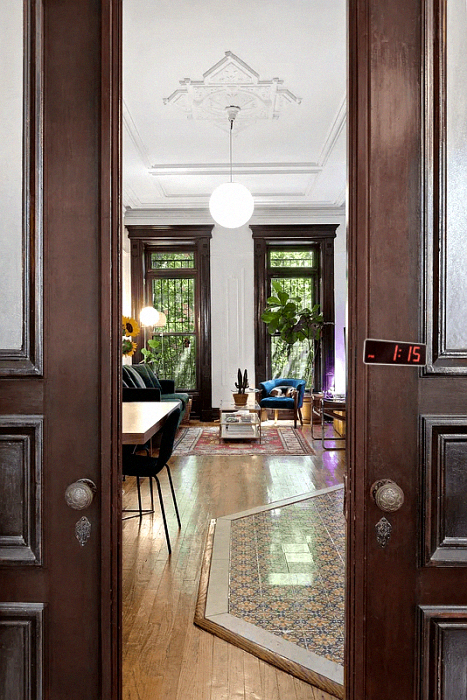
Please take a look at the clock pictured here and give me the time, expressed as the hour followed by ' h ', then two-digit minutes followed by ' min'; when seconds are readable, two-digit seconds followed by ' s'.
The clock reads 1 h 15 min
